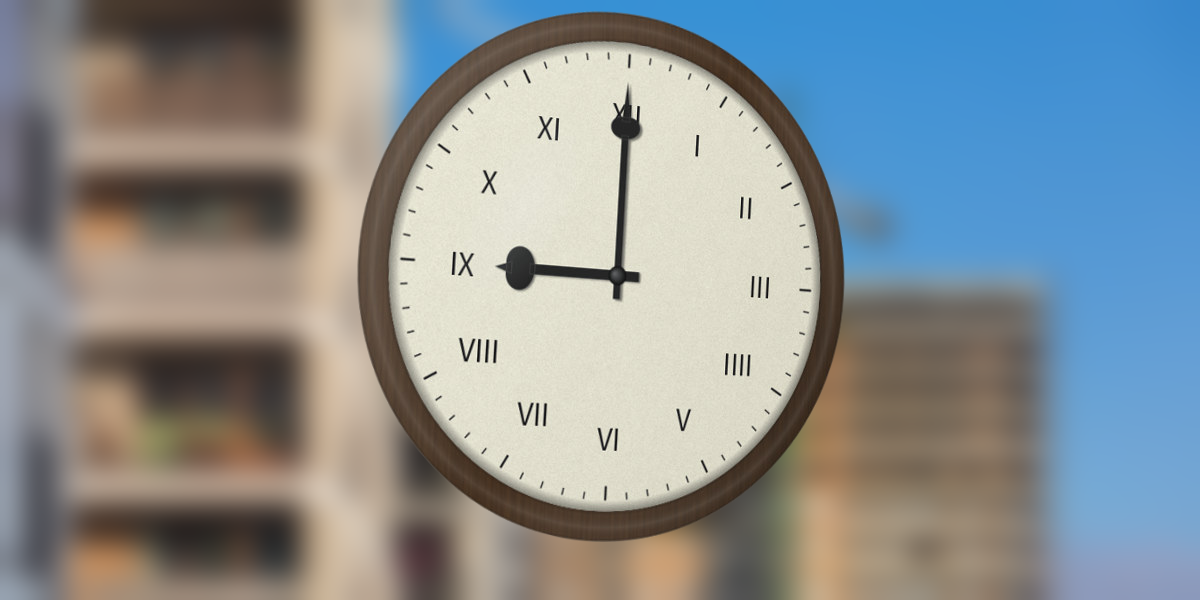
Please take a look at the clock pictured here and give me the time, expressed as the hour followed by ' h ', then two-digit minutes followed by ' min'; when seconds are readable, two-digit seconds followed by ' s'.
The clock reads 9 h 00 min
